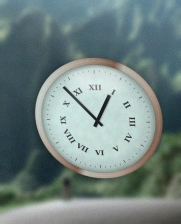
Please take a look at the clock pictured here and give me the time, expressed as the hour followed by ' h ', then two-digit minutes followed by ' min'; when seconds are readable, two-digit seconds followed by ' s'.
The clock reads 12 h 53 min
